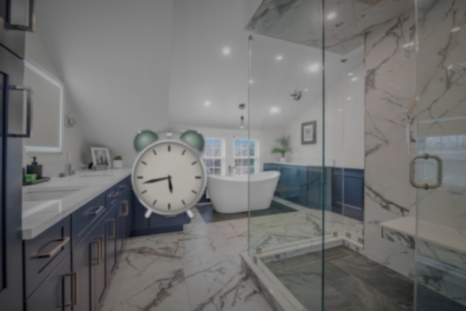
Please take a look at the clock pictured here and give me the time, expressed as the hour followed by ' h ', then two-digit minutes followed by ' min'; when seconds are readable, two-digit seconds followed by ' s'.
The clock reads 5 h 43 min
